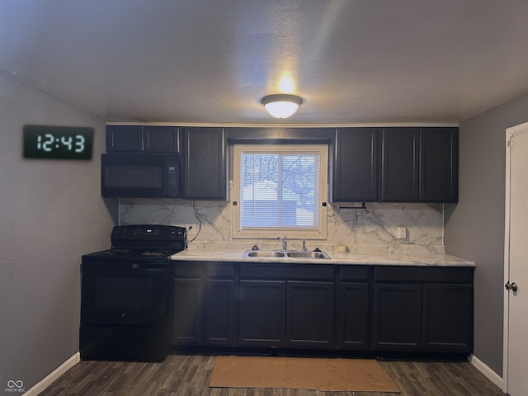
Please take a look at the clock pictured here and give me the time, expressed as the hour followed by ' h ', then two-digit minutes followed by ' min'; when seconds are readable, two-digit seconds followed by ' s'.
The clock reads 12 h 43 min
